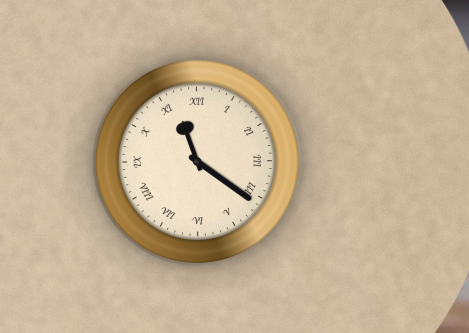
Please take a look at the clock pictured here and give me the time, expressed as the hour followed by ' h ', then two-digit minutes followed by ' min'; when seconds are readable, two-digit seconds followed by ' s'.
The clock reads 11 h 21 min
